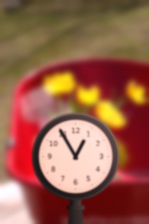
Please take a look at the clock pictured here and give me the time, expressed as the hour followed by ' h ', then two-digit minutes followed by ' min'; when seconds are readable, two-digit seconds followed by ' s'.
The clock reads 12 h 55 min
